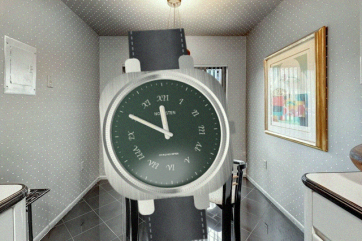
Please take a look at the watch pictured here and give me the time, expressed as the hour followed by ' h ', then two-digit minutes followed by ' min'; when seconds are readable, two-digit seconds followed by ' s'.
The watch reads 11 h 50 min
